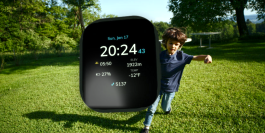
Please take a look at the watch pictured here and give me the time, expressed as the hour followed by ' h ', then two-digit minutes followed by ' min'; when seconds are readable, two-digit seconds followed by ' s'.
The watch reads 20 h 24 min
